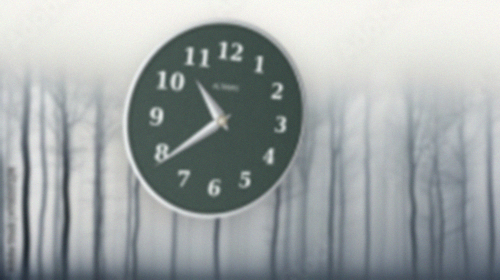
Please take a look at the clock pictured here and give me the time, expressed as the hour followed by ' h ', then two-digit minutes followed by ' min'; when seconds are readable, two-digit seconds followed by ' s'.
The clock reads 10 h 39 min
